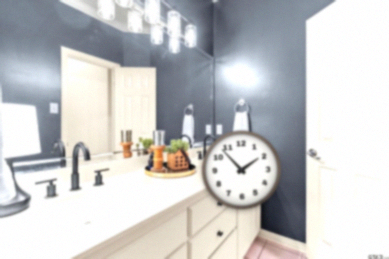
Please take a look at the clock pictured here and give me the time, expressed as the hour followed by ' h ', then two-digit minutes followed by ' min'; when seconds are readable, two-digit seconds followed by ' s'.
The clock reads 1 h 53 min
